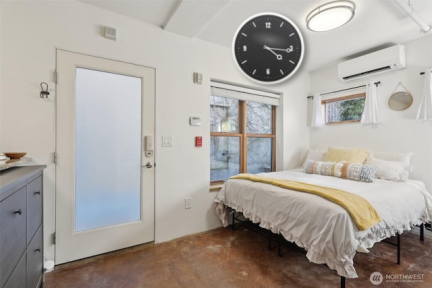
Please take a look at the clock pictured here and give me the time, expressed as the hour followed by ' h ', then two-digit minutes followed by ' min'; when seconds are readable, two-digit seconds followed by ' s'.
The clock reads 4 h 16 min
